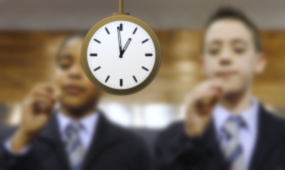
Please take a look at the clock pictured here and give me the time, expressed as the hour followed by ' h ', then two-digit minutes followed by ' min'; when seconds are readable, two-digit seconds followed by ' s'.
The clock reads 12 h 59 min
